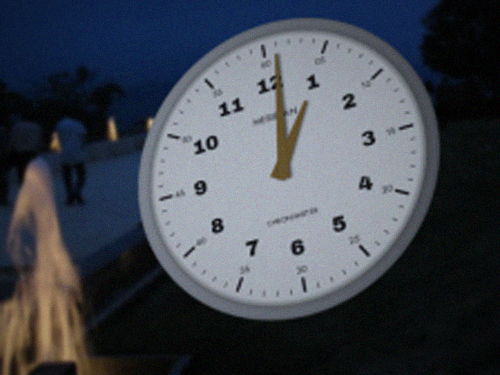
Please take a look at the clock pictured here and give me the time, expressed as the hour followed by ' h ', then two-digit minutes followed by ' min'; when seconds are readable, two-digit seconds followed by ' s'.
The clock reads 1 h 01 min
